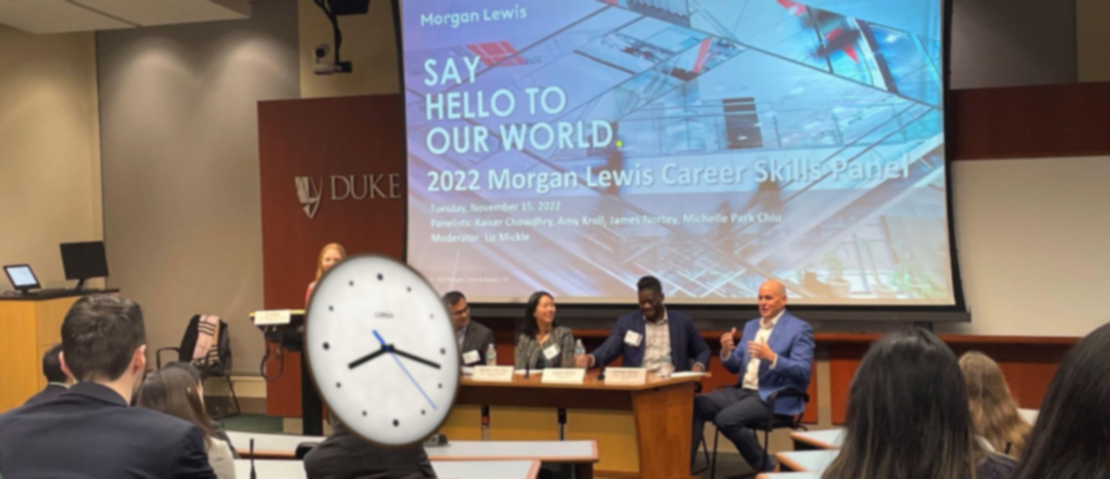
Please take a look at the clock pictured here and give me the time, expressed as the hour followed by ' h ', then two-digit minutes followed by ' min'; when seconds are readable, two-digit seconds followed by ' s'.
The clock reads 8 h 17 min 23 s
